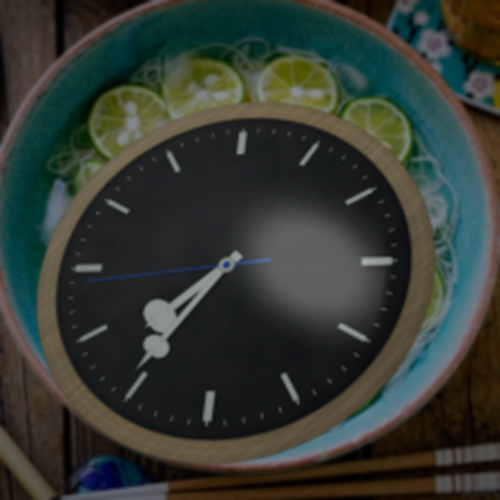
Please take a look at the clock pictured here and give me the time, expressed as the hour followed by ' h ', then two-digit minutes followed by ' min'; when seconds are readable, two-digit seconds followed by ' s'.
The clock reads 7 h 35 min 44 s
